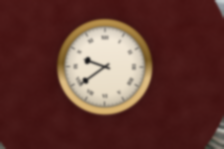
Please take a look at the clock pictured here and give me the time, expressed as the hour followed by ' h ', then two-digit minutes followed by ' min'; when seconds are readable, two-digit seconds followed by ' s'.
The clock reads 9 h 39 min
